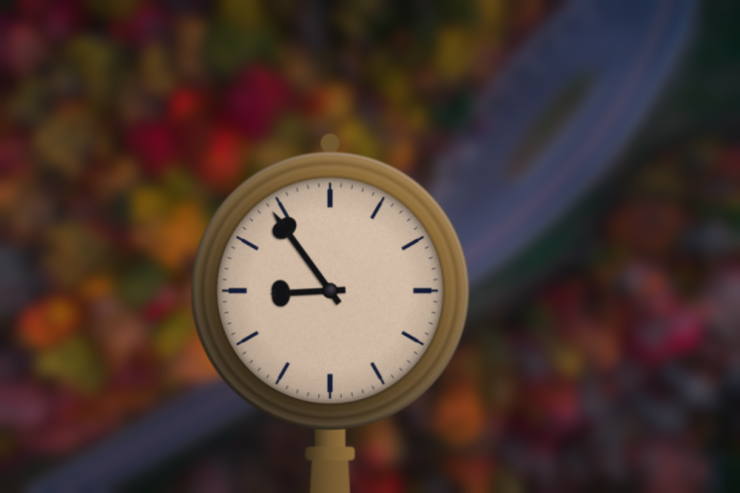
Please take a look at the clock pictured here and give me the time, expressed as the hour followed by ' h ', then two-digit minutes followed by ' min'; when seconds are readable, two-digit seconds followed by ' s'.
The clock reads 8 h 54 min
